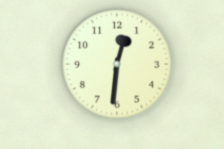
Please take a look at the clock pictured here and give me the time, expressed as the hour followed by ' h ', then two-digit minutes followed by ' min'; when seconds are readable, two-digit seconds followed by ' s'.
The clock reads 12 h 31 min
